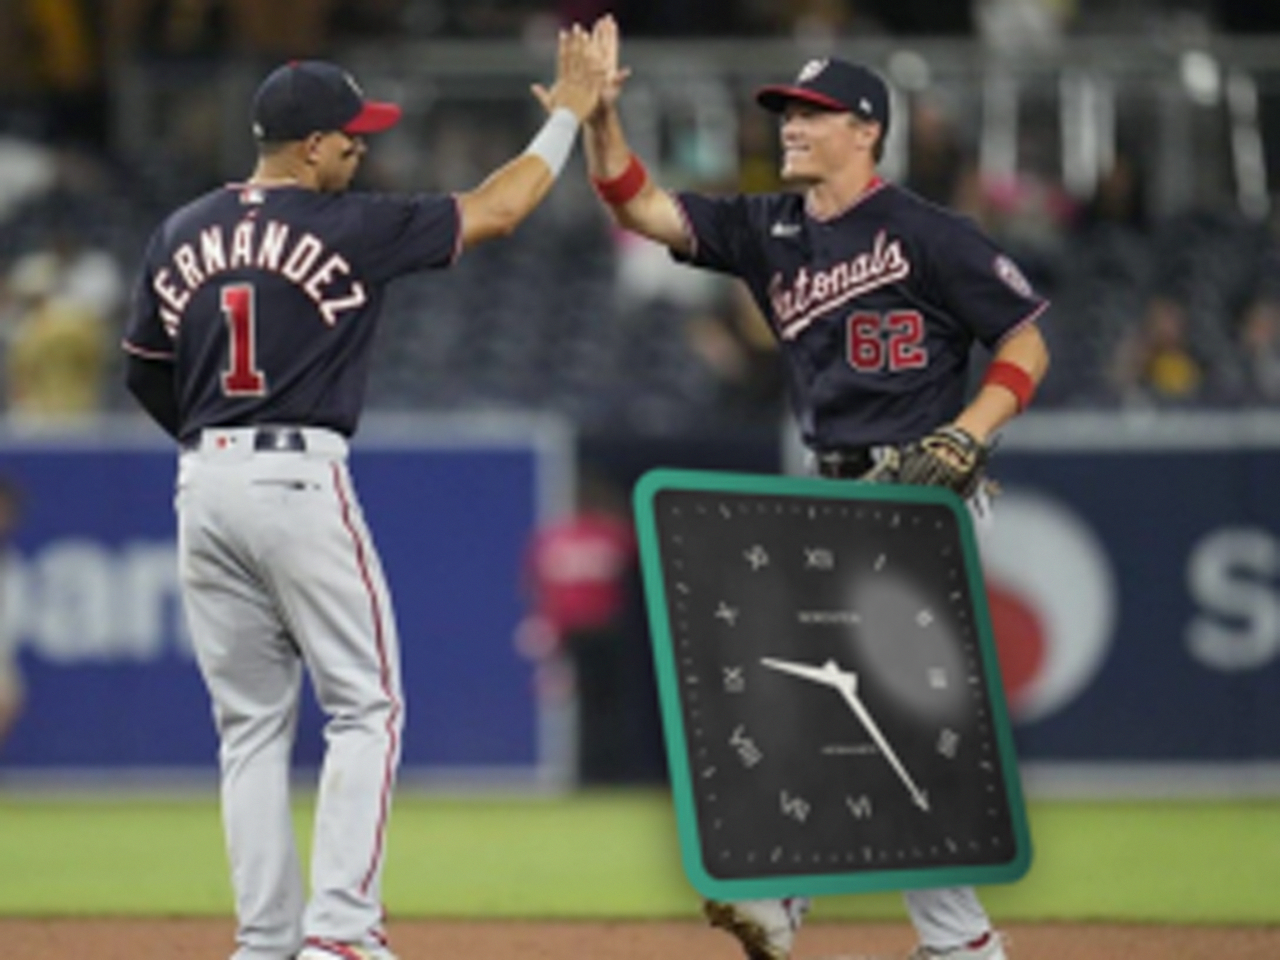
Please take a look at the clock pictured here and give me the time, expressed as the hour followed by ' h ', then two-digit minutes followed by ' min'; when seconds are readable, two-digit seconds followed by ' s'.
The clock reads 9 h 25 min
